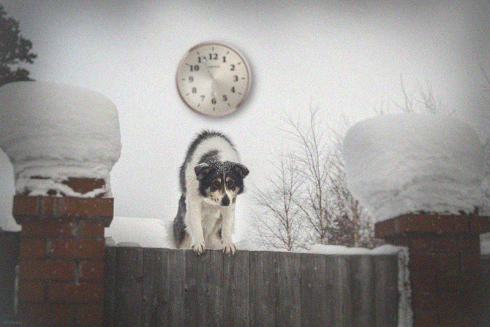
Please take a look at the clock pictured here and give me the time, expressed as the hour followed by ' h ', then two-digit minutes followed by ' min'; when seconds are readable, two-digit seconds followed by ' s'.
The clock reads 5 h 56 min
